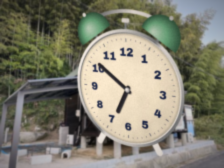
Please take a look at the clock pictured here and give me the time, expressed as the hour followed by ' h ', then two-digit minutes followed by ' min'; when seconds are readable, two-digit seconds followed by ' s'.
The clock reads 6 h 51 min
